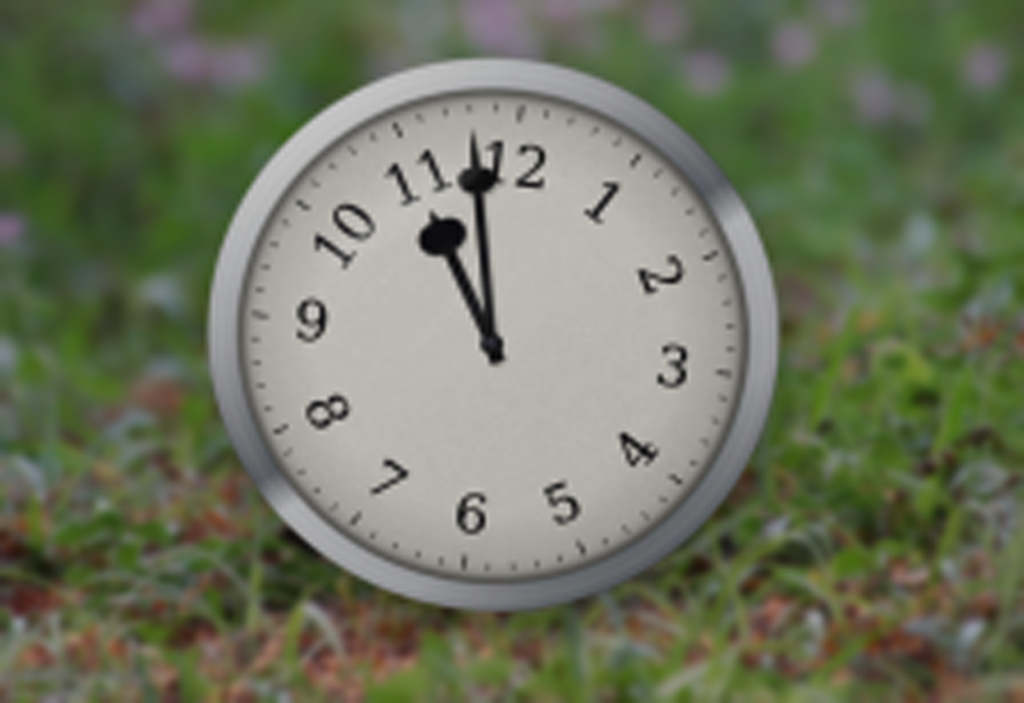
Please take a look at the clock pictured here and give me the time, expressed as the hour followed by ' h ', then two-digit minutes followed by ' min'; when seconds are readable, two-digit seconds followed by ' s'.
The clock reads 10 h 58 min
